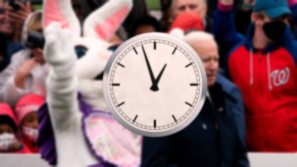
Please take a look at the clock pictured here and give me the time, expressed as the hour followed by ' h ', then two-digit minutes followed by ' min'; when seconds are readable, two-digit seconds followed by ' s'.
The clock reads 12 h 57 min
